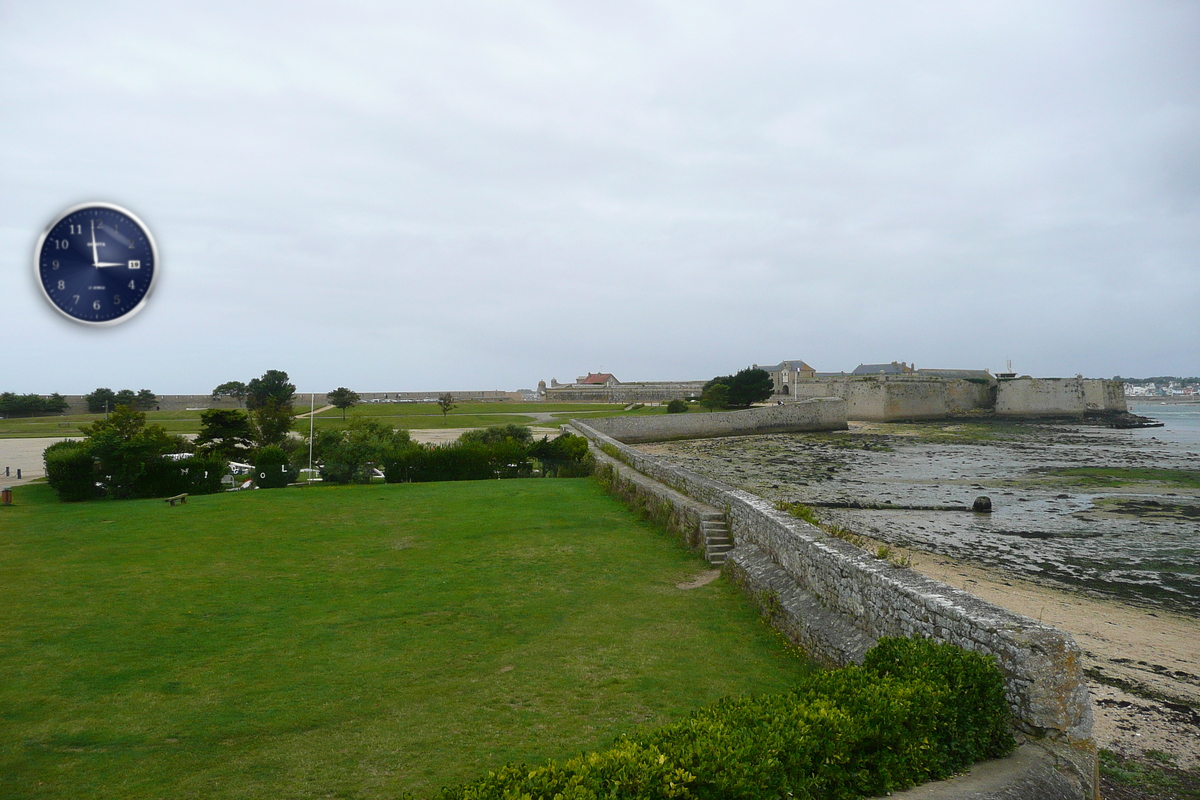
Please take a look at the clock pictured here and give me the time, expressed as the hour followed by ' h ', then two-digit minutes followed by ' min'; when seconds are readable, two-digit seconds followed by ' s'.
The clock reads 2 h 59 min
